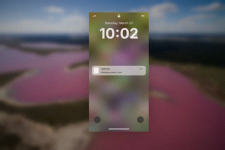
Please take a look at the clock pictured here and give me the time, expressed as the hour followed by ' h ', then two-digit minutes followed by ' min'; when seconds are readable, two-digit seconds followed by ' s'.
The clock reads 10 h 02 min
